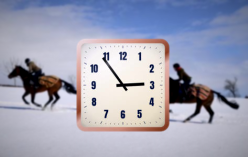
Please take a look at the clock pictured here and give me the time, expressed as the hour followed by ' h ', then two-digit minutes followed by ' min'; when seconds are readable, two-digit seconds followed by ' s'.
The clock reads 2 h 54 min
